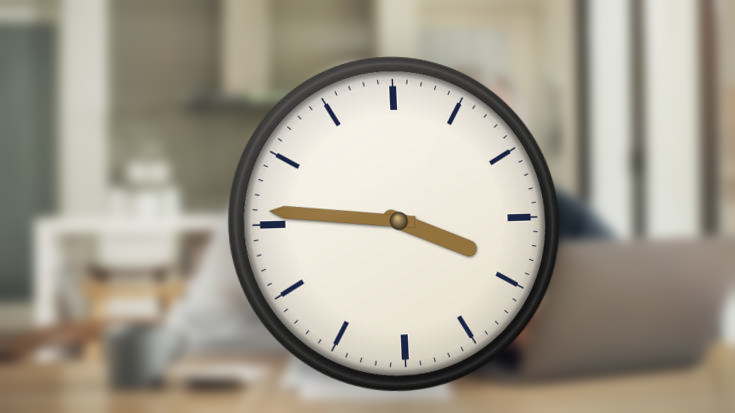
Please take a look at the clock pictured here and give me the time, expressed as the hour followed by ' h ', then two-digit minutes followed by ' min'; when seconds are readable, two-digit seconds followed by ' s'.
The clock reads 3 h 46 min
